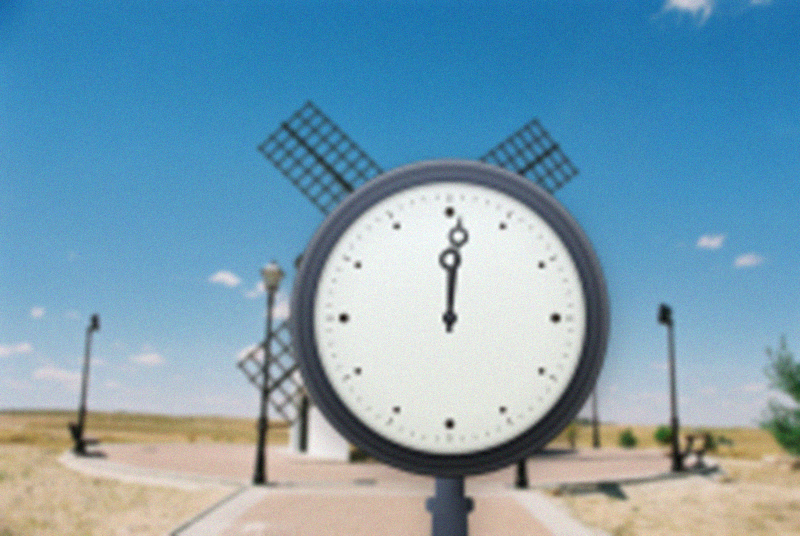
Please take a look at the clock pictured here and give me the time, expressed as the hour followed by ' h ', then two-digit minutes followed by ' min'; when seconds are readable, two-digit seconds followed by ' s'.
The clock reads 12 h 01 min
